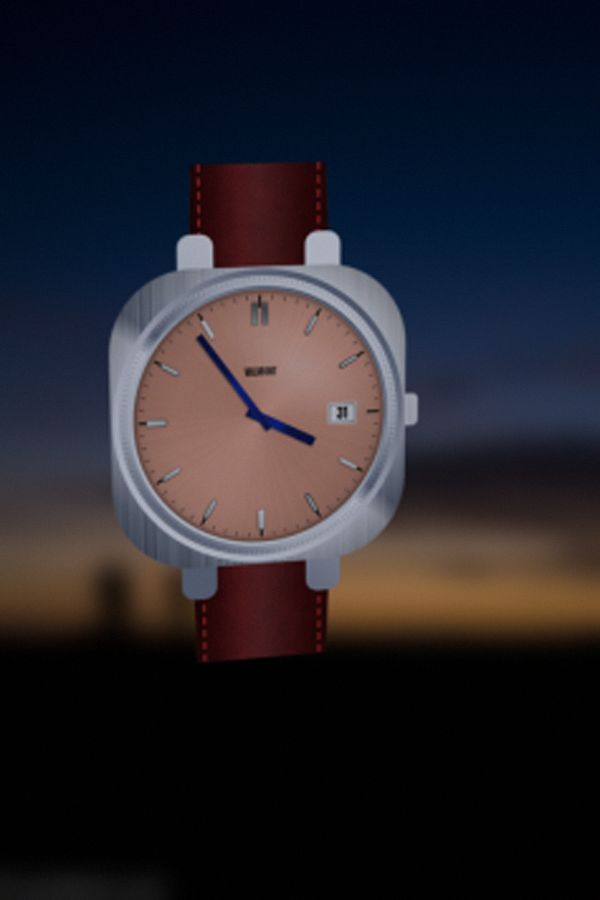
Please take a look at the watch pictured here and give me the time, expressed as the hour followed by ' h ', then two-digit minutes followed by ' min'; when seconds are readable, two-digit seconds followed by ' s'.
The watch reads 3 h 54 min
